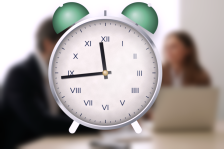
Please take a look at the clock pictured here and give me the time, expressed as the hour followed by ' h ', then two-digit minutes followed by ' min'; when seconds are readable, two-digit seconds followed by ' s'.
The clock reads 11 h 44 min
